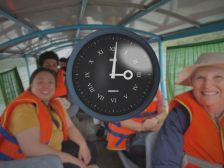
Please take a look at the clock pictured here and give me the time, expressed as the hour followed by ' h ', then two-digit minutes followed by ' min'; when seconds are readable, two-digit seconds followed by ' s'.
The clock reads 3 h 01 min
